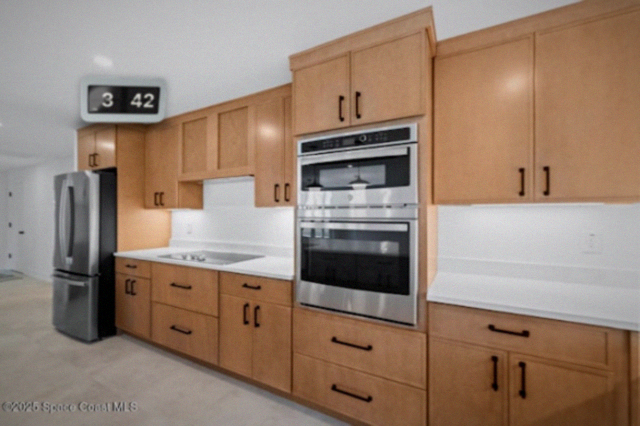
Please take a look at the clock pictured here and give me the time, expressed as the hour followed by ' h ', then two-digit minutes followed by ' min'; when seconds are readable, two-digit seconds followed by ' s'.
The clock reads 3 h 42 min
